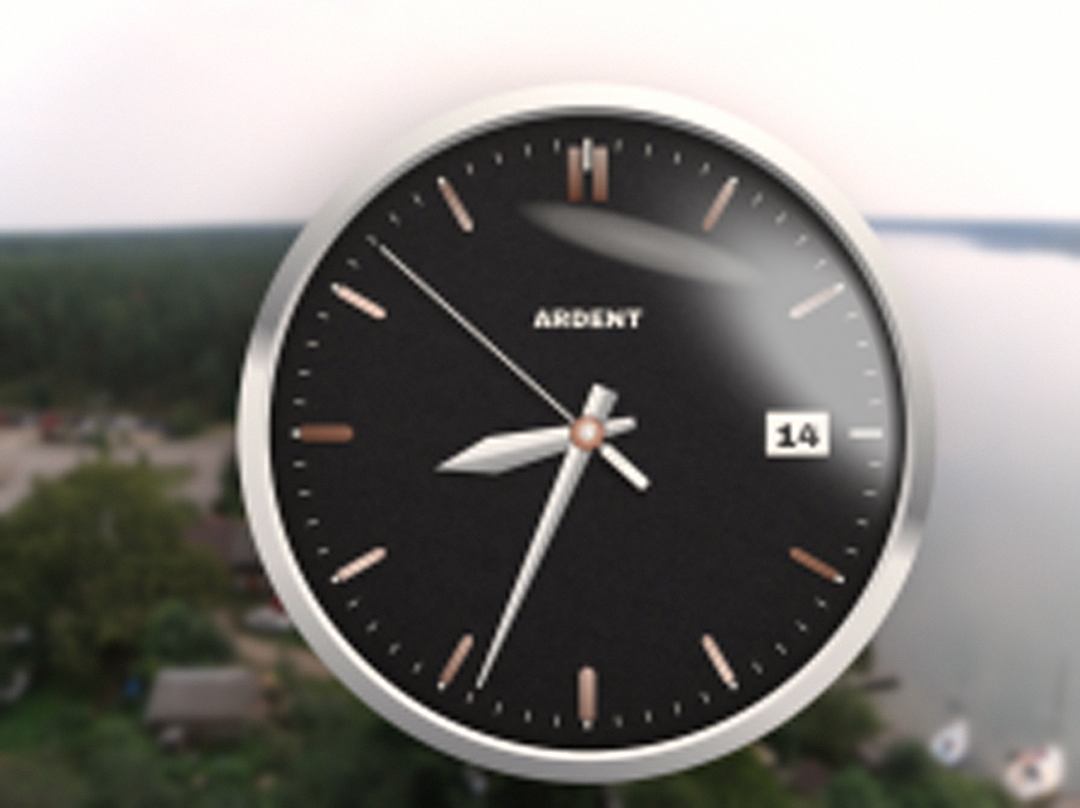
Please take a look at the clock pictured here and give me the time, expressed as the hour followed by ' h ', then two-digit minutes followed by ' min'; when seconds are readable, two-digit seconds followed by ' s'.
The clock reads 8 h 33 min 52 s
